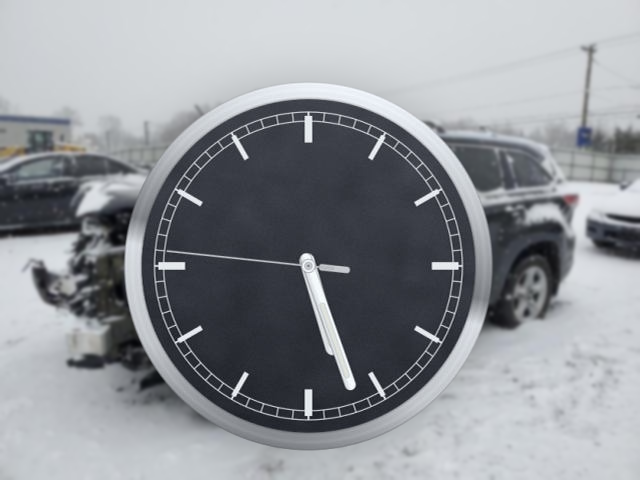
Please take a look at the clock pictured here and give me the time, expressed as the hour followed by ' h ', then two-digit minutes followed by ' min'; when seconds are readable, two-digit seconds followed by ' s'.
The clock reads 5 h 26 min 46 s
